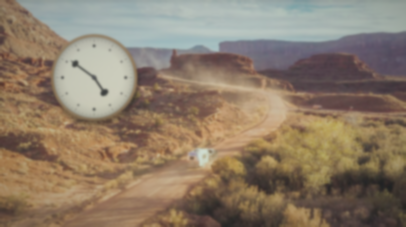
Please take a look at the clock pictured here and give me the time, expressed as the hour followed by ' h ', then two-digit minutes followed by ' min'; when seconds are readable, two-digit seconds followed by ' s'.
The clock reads 4 h 51 min
